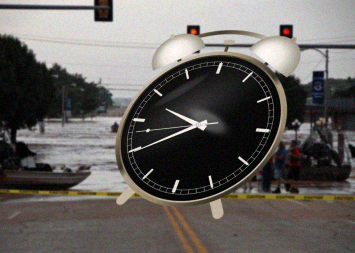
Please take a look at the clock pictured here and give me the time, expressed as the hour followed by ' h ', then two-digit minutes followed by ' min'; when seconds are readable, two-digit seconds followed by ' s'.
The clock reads 9 h 39 min 43 s
